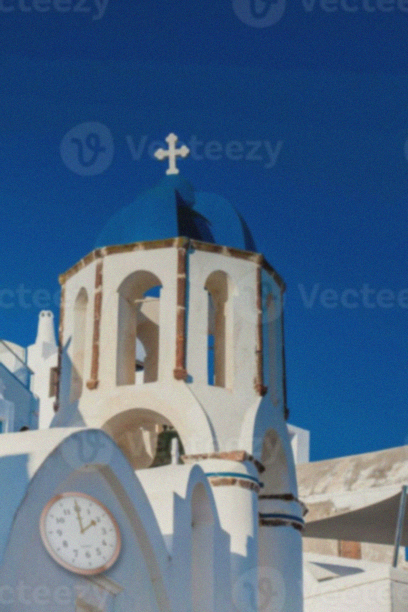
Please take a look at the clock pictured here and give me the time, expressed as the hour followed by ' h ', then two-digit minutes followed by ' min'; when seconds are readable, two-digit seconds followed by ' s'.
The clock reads 2 h 00 min
